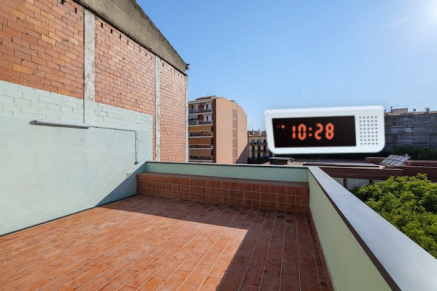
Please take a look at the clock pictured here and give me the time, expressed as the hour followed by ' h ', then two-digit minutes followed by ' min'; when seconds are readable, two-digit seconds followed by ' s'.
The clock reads 10 h 28 min
